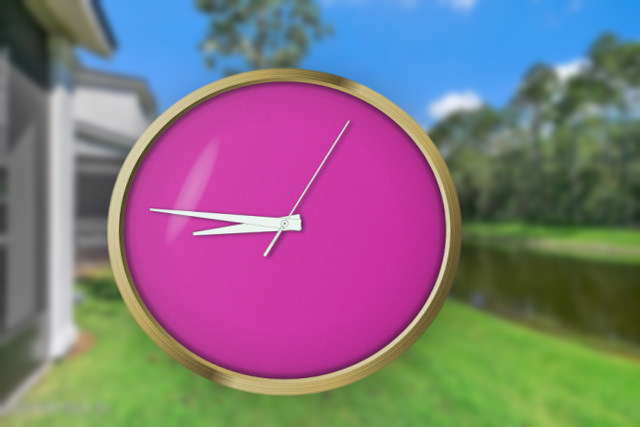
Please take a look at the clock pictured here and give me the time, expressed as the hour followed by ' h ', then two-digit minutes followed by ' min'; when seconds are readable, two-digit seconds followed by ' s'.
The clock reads 8 h 46 min 05 s
